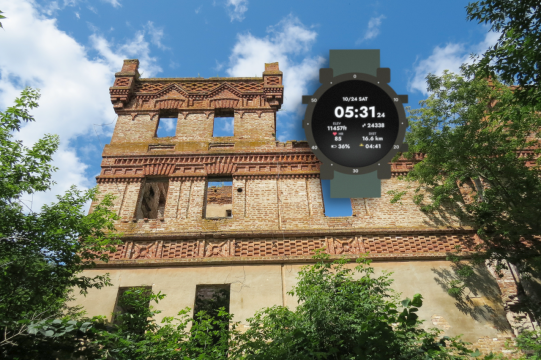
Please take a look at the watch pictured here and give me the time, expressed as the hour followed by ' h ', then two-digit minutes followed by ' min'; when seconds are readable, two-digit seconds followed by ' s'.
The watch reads 5 h 31 min
